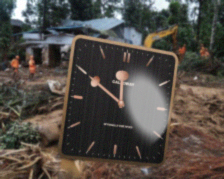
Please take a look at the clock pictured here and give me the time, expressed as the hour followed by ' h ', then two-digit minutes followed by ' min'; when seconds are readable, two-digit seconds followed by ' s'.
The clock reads 11 h 50 min
